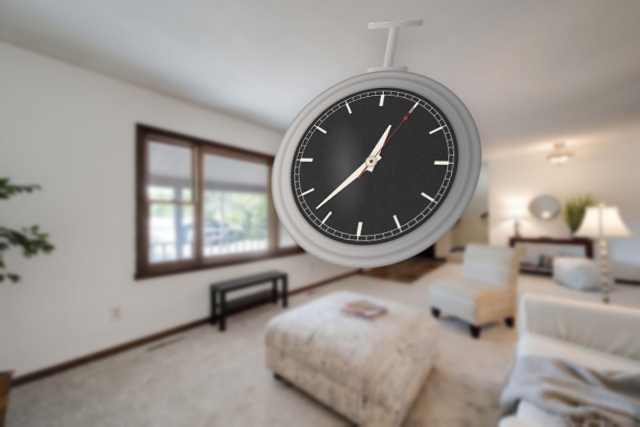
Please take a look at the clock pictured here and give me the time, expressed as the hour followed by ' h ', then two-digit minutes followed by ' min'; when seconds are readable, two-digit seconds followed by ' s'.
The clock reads 12 h 37 min 05 s
